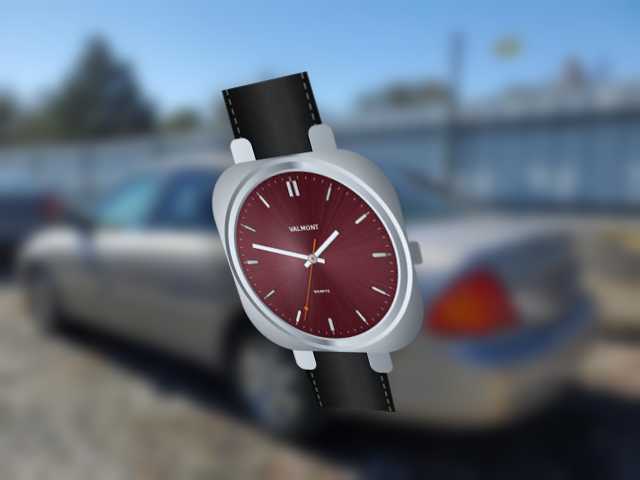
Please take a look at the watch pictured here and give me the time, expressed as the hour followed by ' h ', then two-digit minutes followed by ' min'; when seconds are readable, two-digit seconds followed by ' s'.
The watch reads 1 h 47 min 34 s
